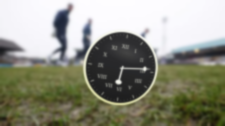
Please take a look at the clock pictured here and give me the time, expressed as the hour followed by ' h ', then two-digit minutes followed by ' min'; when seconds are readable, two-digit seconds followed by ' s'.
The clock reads 6 h 14 min
